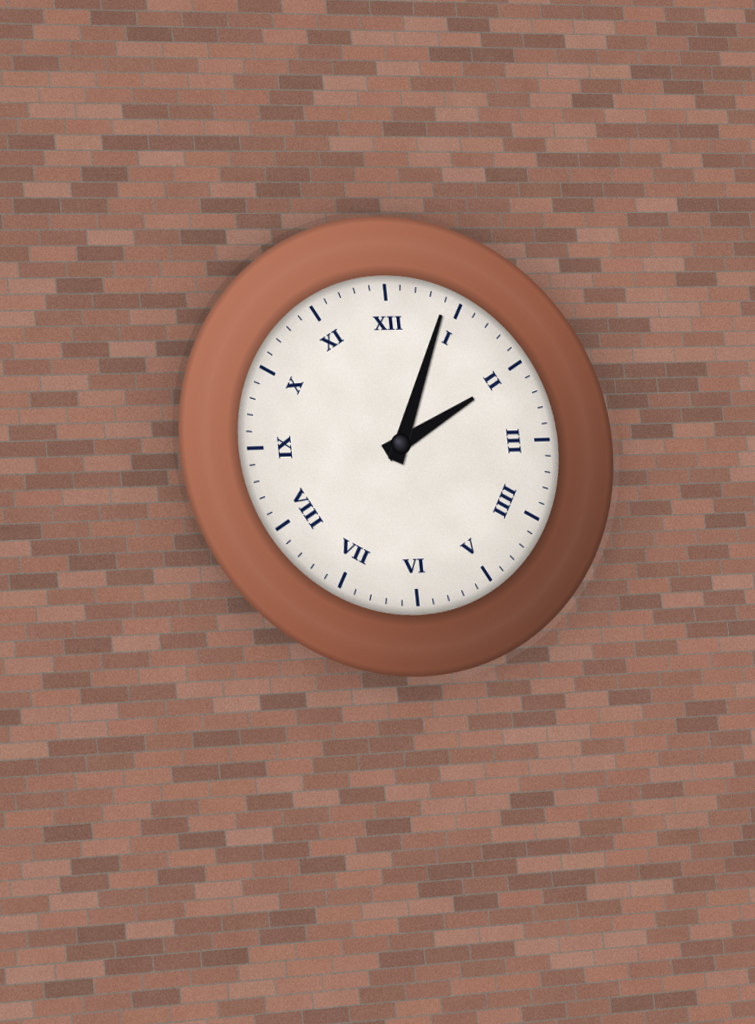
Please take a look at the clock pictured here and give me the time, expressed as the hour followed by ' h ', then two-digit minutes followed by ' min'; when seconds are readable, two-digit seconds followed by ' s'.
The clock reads 2 h 04 min
